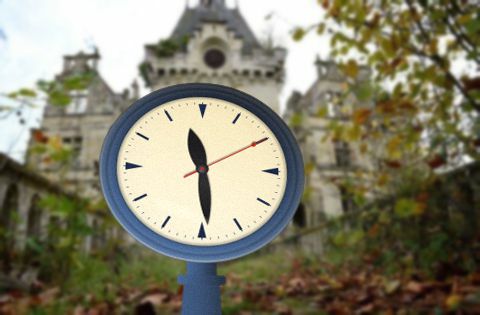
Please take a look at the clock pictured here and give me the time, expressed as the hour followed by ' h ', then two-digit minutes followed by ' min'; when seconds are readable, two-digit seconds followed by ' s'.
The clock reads 11 h 29 min 10 s
